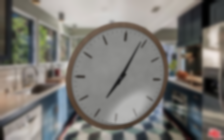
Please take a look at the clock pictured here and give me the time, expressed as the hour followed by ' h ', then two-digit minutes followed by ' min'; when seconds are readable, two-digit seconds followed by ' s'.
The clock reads 7 h 04 min
